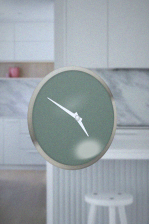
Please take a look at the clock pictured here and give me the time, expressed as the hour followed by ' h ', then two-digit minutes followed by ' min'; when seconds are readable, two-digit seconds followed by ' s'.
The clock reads 4 h 50 min
